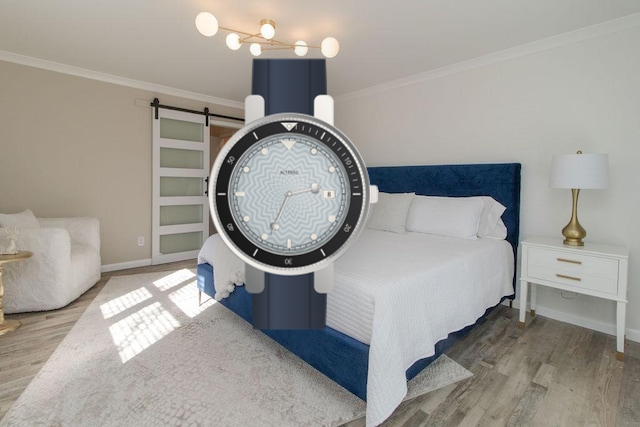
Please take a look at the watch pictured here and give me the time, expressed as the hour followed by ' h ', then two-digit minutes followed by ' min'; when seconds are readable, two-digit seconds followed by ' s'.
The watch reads 2 h 34 min
